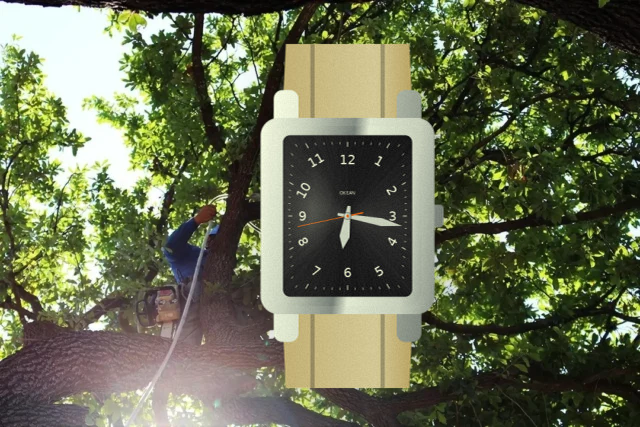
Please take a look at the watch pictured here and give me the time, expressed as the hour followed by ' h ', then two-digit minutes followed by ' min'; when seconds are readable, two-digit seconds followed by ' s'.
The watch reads 6 h 16 min 43 s
